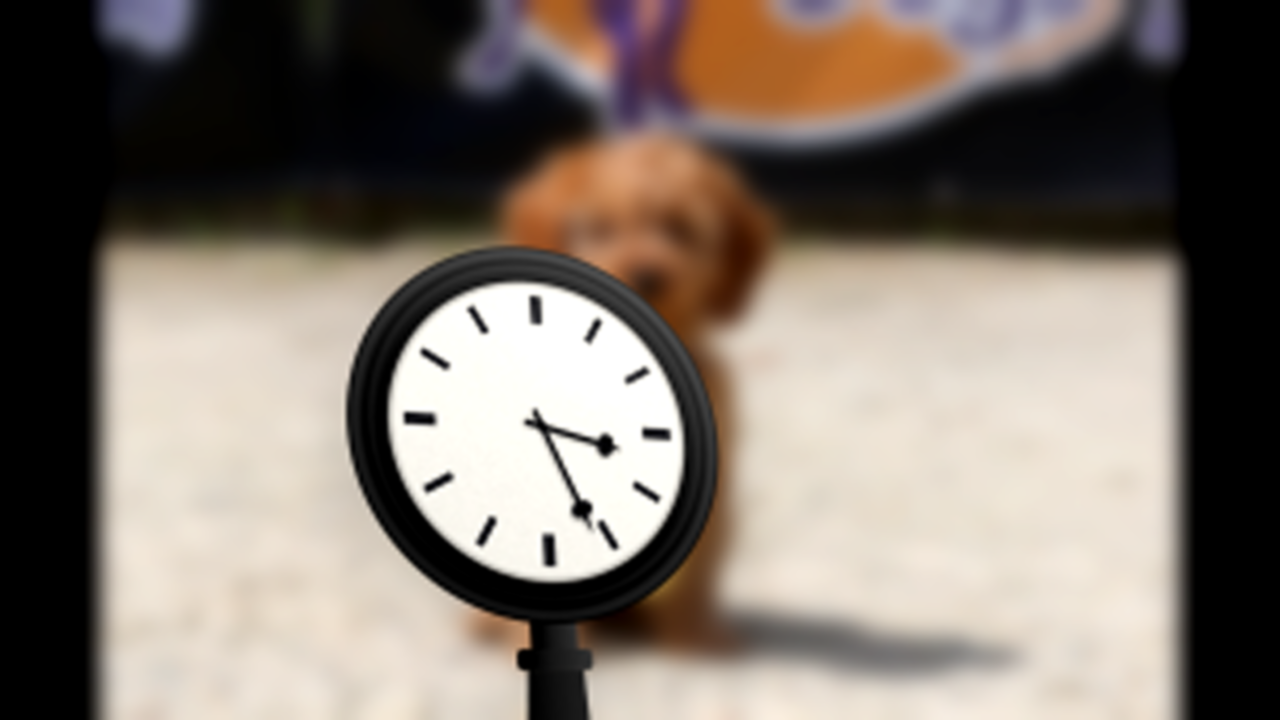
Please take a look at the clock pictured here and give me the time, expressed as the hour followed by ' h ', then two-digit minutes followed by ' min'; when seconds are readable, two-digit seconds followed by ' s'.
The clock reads 3 h 26 min
